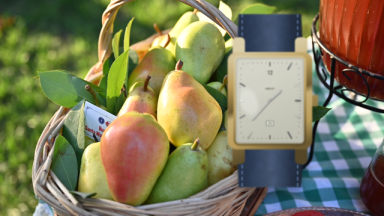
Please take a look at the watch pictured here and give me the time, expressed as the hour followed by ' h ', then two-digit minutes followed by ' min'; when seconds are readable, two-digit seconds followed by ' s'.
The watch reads 1 h 37 min
